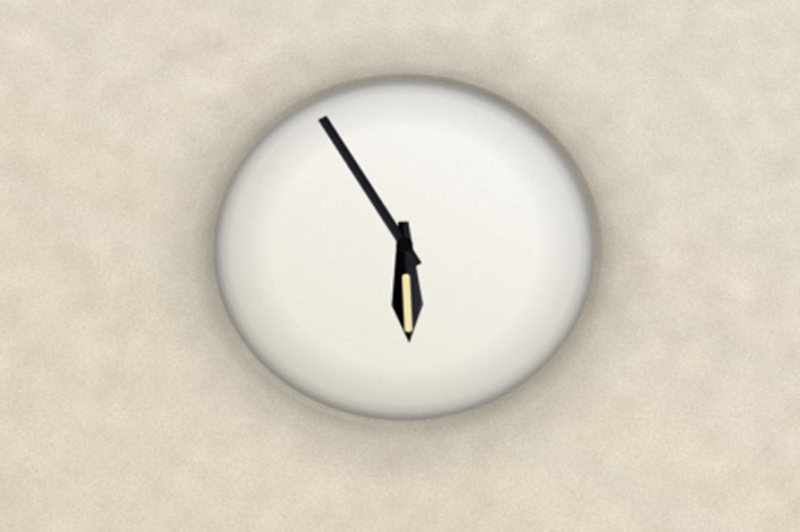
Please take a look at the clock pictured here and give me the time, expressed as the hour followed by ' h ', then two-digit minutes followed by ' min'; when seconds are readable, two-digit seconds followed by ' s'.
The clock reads 5 h 55 min
